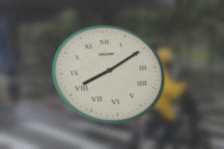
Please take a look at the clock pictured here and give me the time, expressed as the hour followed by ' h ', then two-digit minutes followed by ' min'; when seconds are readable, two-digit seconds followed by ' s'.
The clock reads 8 h 10 min
